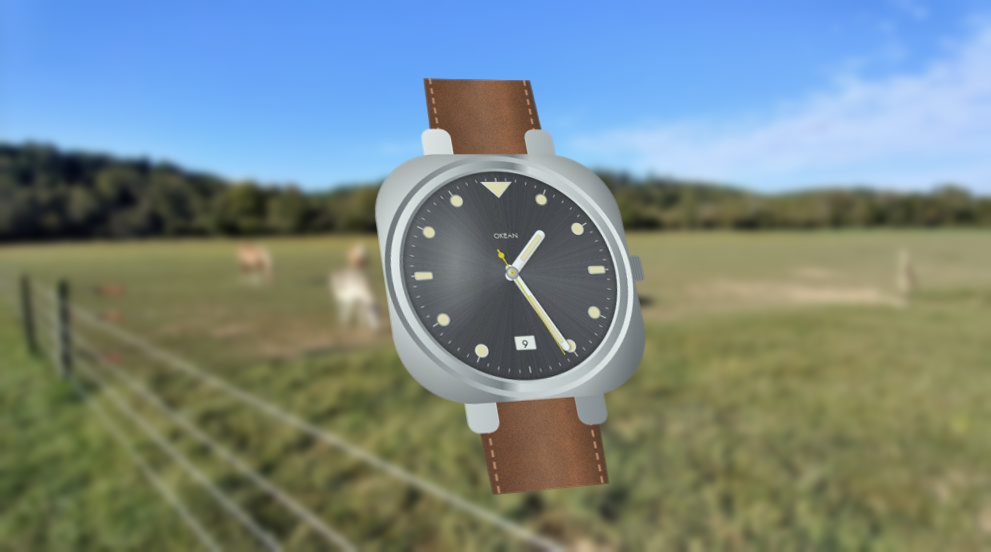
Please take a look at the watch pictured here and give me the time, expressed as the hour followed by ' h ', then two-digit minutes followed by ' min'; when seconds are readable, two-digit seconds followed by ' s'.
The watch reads 1 h 25 min 26 s
